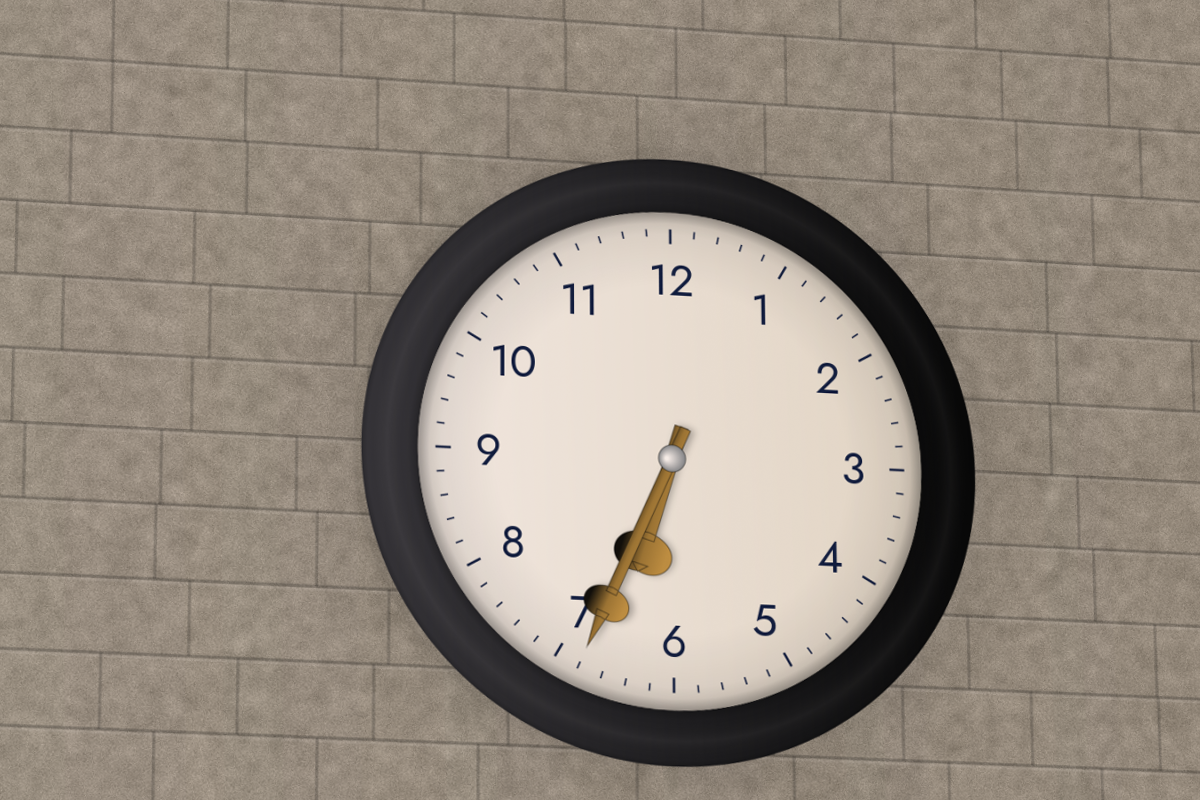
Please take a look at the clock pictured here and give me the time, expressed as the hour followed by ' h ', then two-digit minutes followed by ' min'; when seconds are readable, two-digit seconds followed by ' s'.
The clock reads 6 h 34 min
